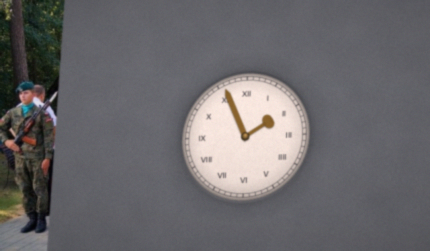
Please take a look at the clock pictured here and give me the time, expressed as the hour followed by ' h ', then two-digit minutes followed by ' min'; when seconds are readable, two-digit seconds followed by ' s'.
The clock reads 1 h 56 min
